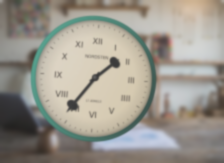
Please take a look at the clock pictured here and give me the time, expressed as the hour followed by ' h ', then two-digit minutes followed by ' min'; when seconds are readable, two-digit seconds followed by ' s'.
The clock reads 1 h 36 min
